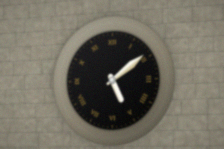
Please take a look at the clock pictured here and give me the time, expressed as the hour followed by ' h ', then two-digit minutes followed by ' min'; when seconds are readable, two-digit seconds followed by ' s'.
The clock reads 5 h 09 min
